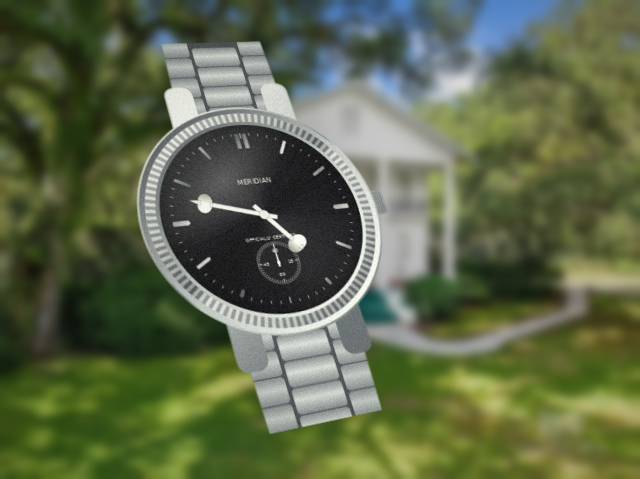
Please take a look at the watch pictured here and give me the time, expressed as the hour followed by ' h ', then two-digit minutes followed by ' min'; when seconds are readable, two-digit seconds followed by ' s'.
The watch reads 4 h 48 min
